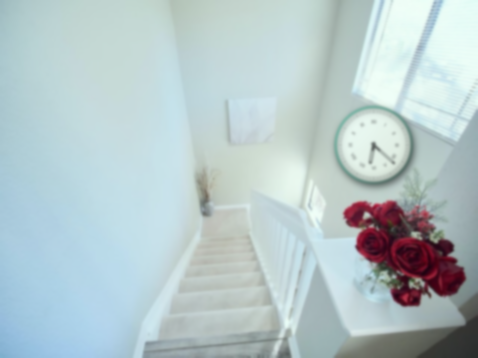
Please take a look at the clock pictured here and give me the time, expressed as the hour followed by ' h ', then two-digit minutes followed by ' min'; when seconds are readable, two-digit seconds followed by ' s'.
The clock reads 6 h 22 min
